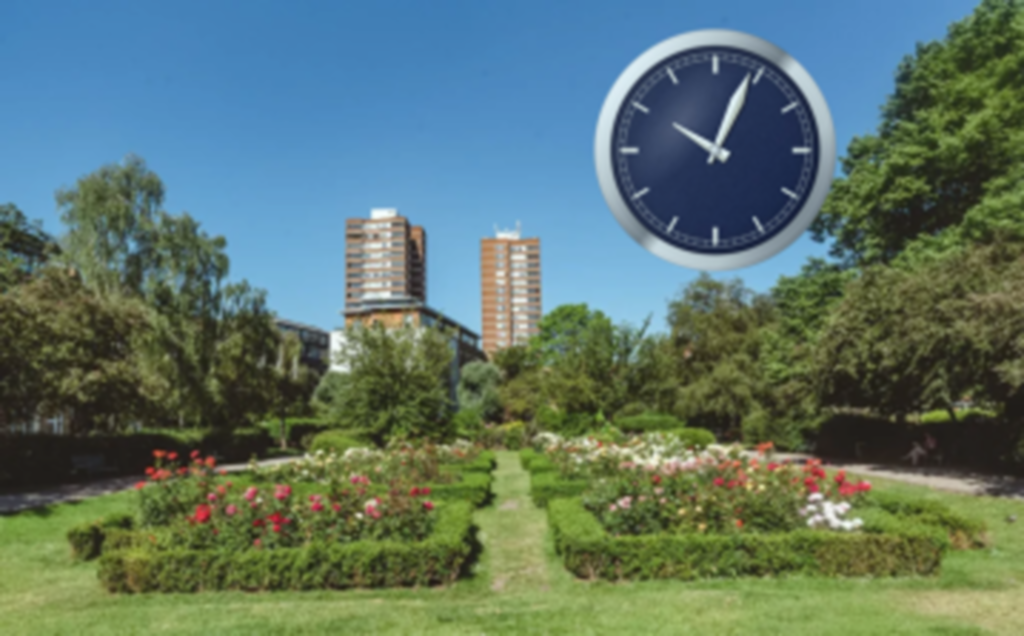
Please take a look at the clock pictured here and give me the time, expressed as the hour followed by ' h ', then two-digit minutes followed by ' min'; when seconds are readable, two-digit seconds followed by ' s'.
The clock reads 10 h 04 min
